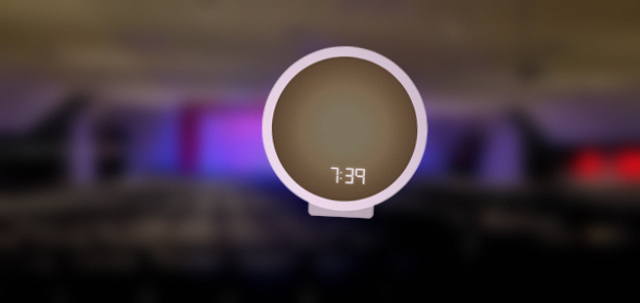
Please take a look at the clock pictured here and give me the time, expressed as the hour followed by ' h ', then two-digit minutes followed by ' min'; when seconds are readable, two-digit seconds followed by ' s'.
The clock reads 7 h 39 min
